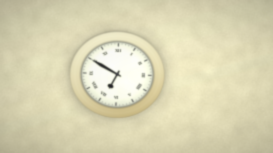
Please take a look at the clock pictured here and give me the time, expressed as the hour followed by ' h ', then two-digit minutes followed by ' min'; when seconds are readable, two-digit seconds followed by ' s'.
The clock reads 6 h 50 min
